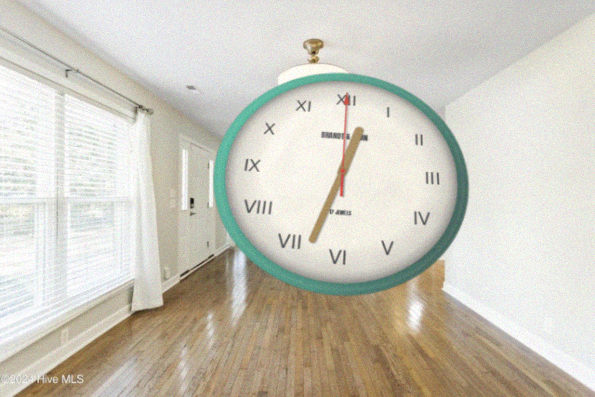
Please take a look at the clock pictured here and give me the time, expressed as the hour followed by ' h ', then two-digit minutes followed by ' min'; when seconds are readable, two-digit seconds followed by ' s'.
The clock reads 12 h 33 min 00 s
